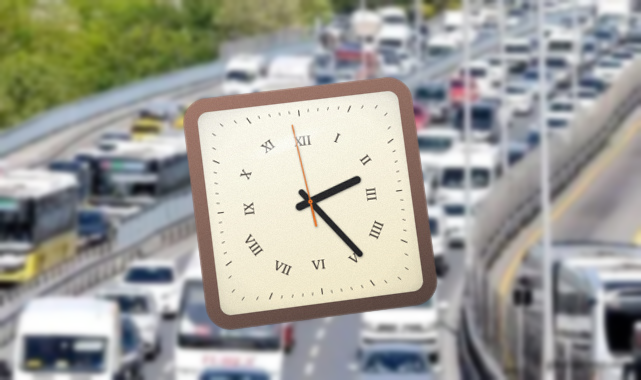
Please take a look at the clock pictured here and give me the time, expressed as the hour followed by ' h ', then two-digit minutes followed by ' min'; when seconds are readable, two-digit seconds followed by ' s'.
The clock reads 2 h 23 min 59 s
